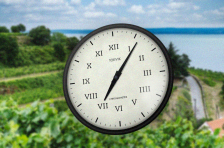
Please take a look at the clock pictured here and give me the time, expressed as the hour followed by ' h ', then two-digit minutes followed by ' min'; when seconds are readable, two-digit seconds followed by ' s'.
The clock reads 7 h 06 min
